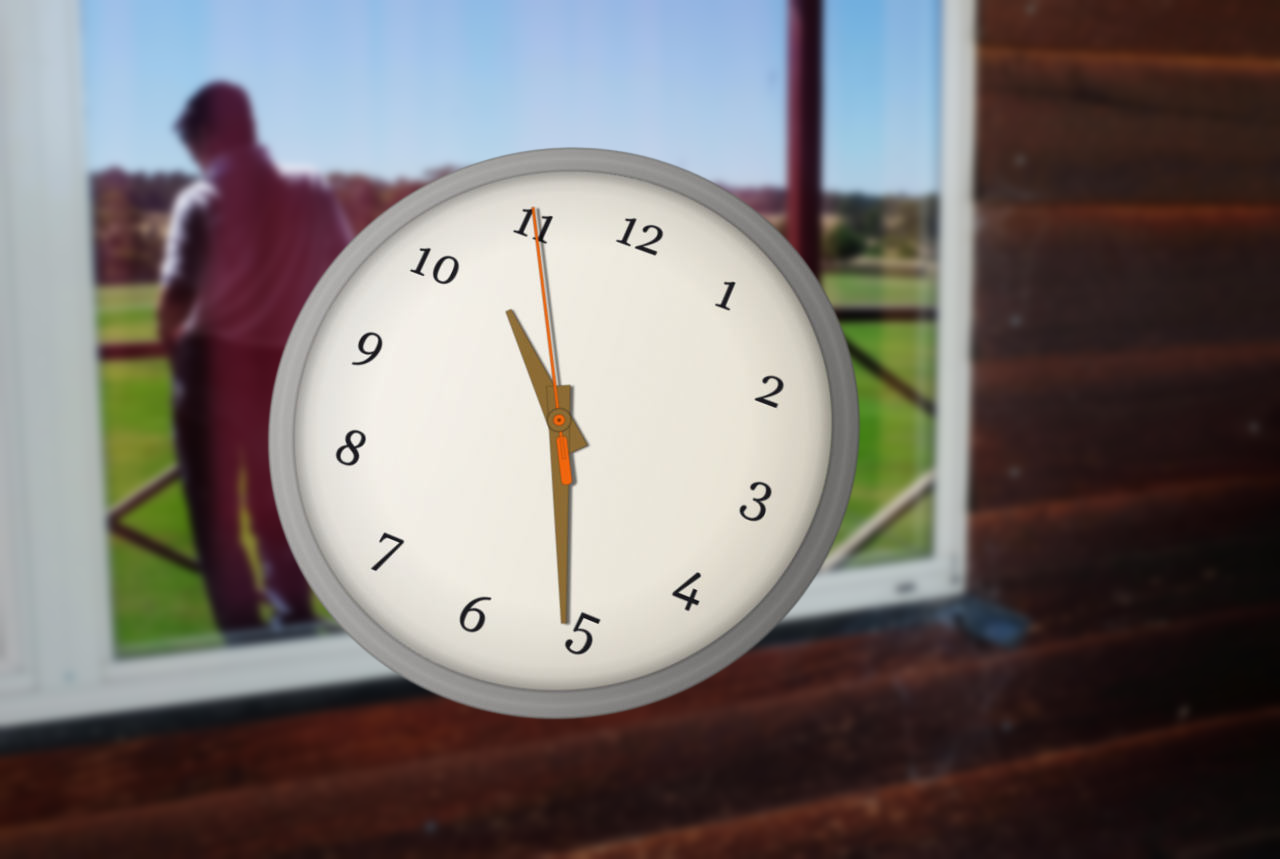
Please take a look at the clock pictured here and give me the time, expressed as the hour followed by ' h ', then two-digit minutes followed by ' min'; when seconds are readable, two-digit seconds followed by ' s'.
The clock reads 10 h 25 min 55 s
